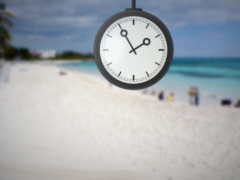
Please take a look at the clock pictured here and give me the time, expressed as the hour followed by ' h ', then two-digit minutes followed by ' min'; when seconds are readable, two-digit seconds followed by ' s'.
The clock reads 1 h 55 min
